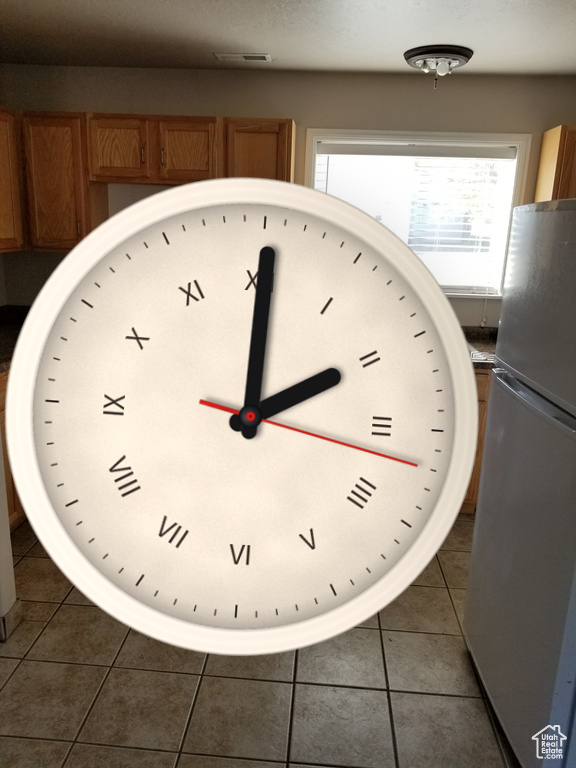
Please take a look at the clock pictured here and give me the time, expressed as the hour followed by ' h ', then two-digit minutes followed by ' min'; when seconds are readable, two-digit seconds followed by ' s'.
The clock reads 2 h 00 min 17 s
